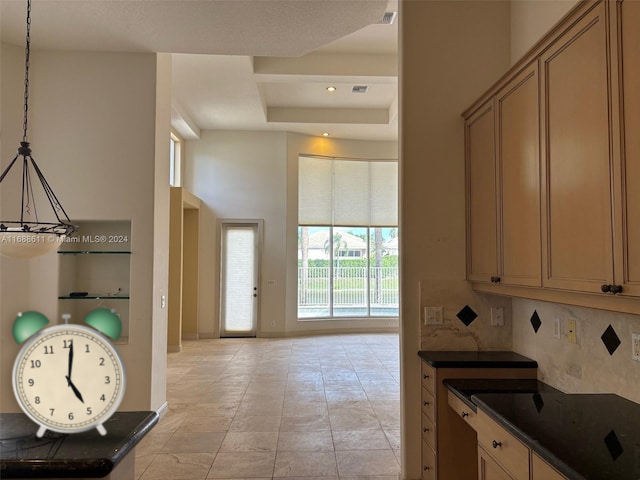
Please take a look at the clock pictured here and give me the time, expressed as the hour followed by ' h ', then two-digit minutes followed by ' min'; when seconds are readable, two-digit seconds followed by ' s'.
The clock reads 5 h 01 min
